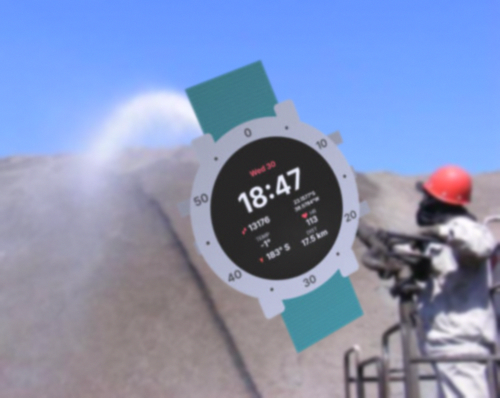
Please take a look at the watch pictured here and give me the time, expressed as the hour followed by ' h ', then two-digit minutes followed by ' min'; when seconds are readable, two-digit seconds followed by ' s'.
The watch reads 18 h 47 min
